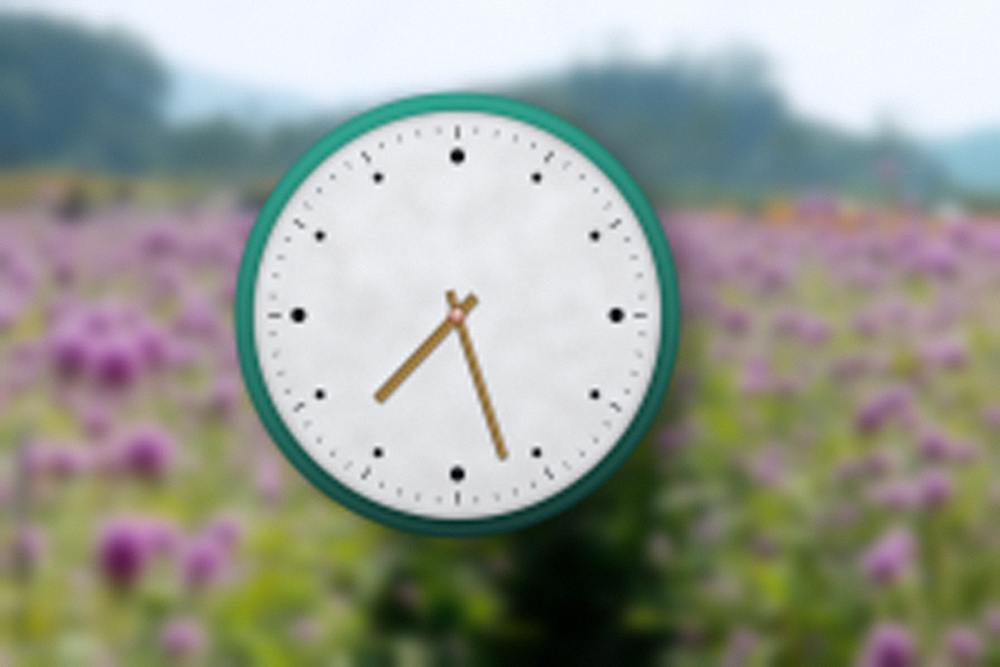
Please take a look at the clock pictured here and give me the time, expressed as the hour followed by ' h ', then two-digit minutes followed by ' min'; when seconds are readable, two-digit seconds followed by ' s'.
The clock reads 7 h 27 min
